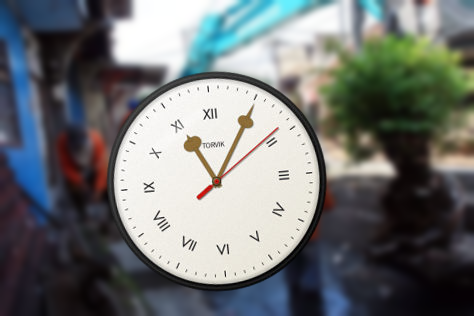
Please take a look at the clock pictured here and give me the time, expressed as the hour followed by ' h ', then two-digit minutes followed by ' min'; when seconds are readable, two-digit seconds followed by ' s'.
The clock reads 11 h 05 min 09 s
